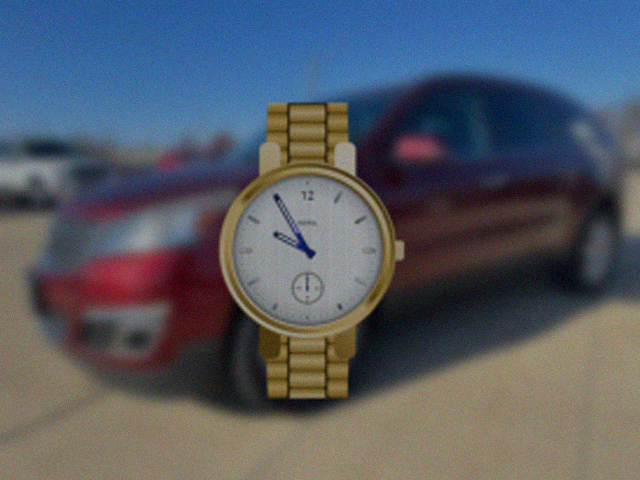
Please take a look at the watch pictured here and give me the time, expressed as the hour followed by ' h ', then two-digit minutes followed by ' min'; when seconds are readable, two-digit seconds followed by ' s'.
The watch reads 9 h 55 min
